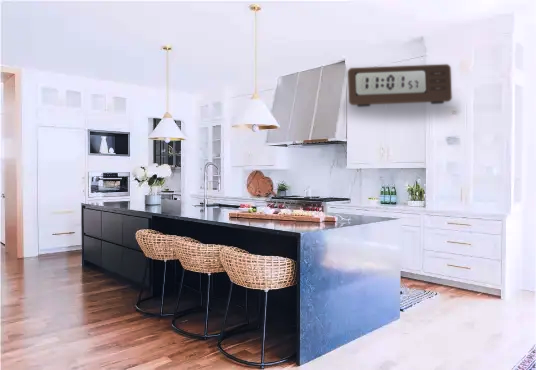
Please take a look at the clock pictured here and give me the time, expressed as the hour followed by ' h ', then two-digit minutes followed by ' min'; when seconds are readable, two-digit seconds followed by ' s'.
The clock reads 11 h 01 min
